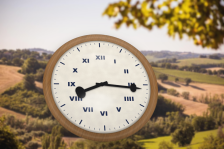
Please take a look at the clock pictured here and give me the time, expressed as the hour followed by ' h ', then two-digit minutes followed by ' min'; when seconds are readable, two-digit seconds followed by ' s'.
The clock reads 8 h 16 min
